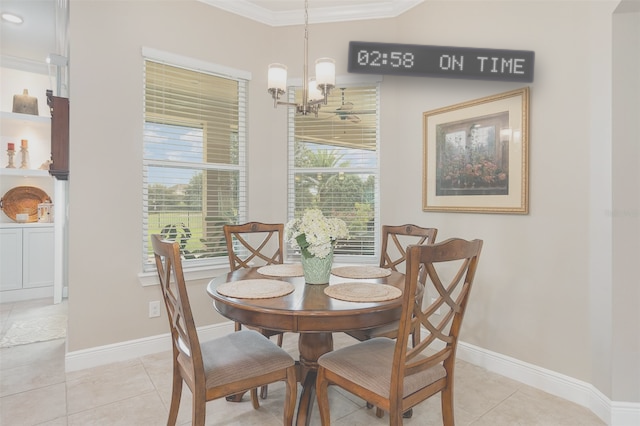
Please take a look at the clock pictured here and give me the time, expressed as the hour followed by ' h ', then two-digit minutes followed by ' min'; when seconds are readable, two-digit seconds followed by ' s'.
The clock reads 2 h 58 min
